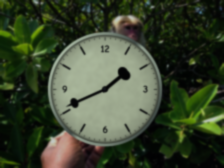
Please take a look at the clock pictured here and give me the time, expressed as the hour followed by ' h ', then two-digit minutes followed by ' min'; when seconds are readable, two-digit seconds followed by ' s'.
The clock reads 1 h 41 min
